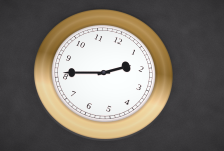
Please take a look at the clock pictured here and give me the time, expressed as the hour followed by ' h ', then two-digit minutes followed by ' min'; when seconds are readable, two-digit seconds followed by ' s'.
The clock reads 1 h 41 min
